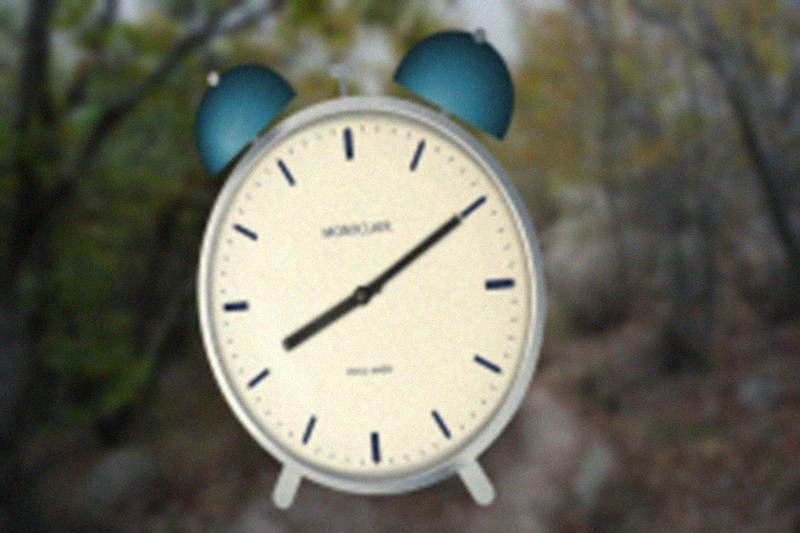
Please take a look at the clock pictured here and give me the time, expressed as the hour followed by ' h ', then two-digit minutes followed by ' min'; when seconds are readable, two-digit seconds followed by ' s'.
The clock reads 8 h 10 min
